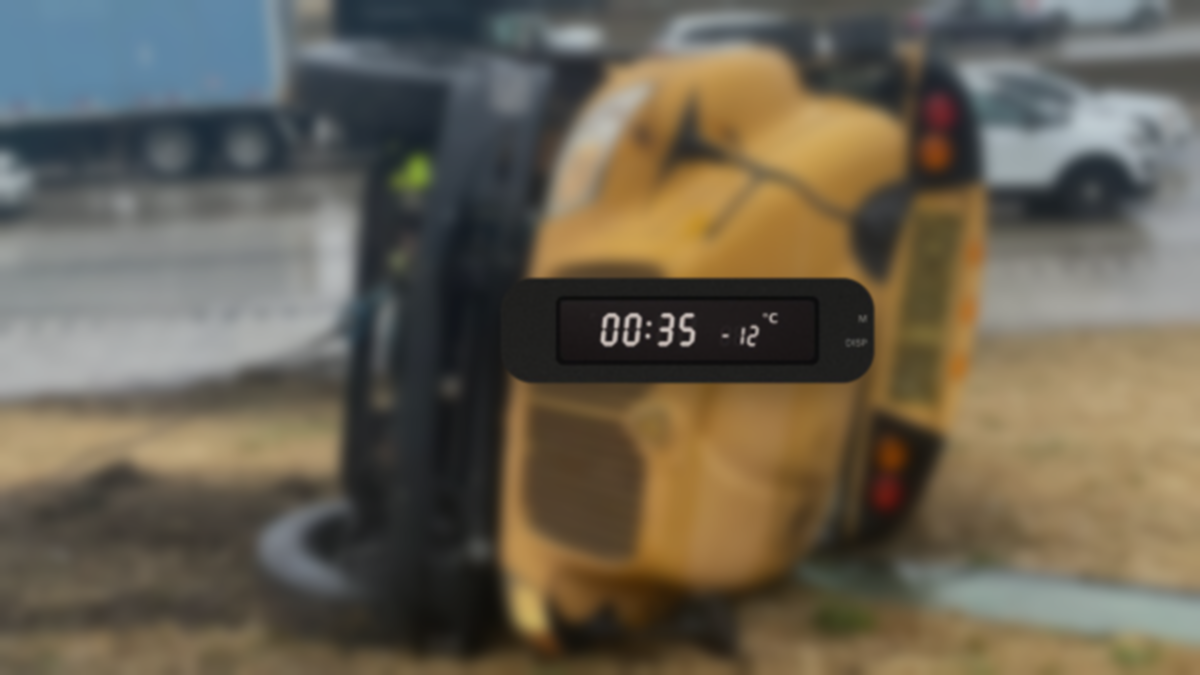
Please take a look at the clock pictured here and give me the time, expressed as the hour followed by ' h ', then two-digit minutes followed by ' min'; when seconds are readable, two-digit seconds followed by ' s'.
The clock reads 0 h 35 min
